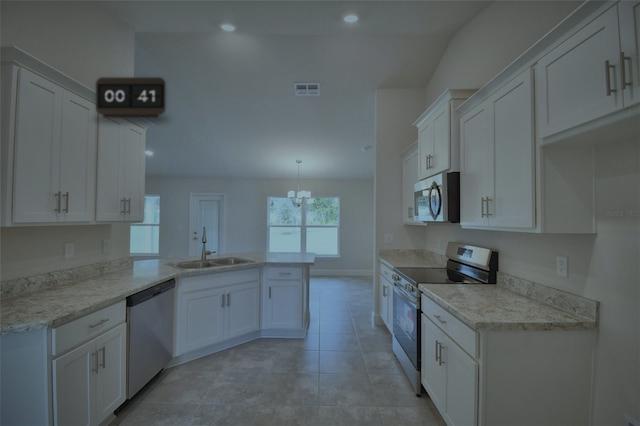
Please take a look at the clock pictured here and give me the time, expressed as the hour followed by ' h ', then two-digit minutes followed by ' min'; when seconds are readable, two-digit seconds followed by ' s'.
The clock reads 0 h 41 min
